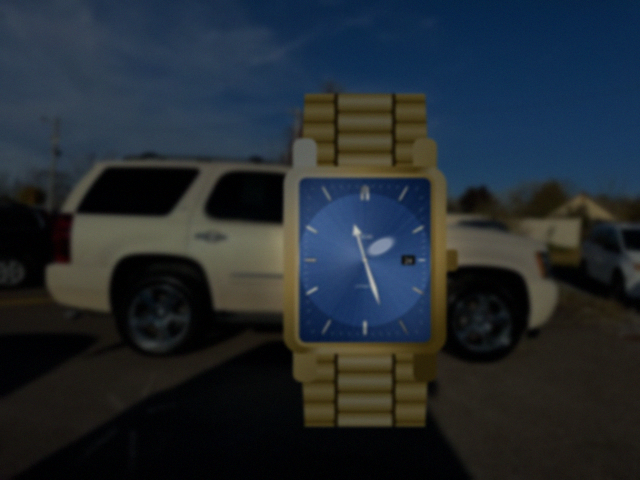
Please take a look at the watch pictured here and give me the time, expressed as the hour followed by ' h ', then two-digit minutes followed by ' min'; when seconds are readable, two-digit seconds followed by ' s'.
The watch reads 11 h 27 min
